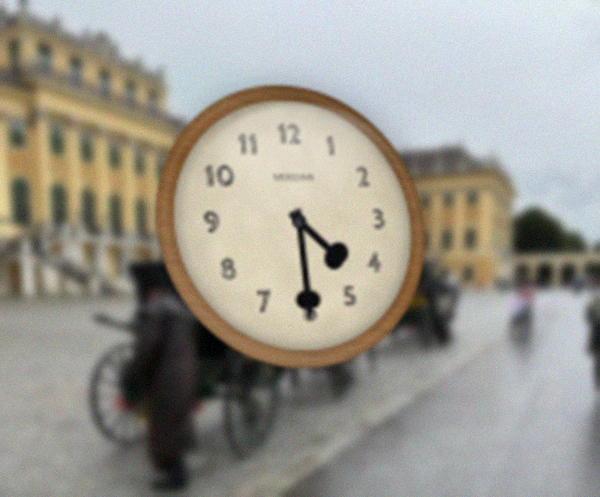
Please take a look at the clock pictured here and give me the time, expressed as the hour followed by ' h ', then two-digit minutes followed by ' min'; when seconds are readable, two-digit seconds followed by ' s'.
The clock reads 4 h 30 min
